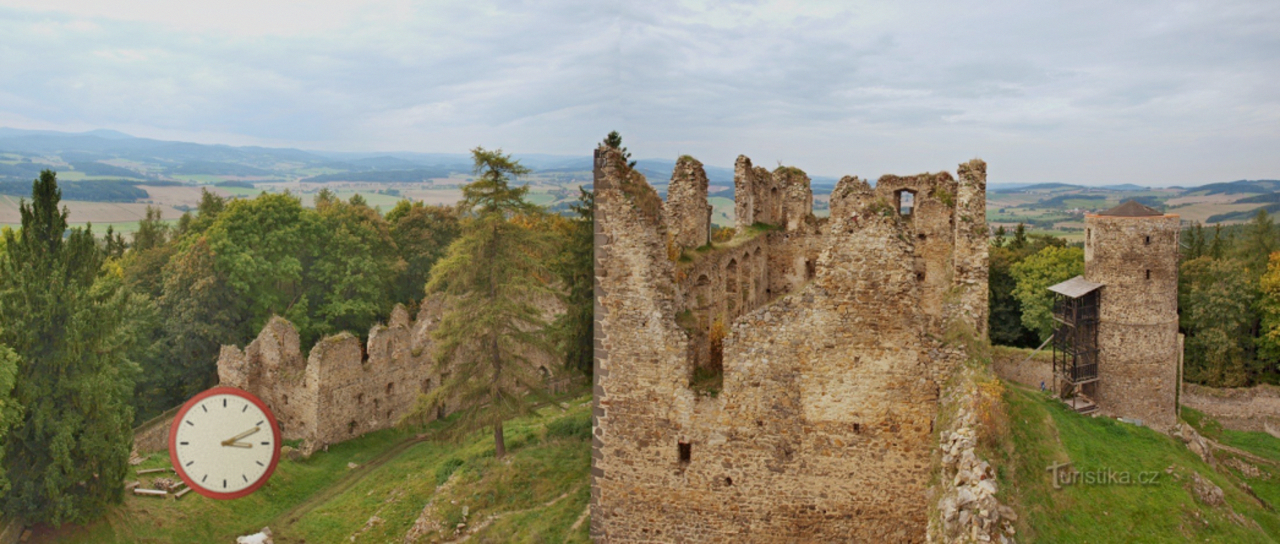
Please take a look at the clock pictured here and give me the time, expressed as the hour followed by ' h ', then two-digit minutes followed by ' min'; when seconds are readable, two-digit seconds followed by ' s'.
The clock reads 3 h 11 min
